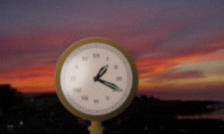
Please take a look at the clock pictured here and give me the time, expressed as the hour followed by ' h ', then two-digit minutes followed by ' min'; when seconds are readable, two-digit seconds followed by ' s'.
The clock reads 1 h 19 min
